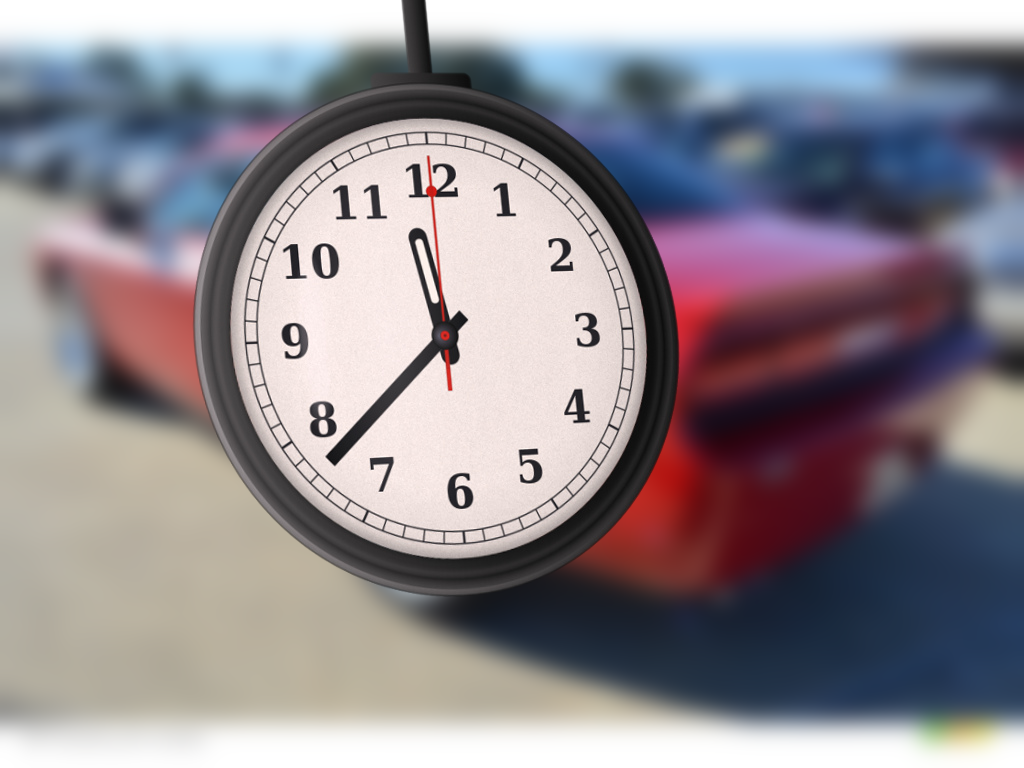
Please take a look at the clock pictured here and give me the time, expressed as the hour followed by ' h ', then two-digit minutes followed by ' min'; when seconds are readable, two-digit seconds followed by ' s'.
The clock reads 11 h 38 min 00 s
